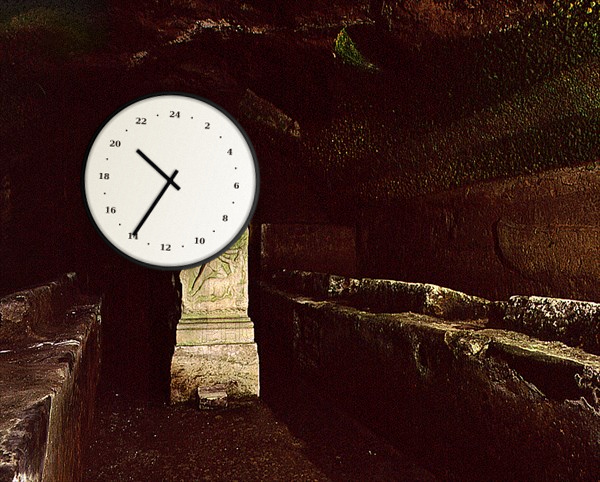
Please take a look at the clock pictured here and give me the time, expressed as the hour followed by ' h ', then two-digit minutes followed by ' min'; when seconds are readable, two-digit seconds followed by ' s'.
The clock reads 20 h 35 min
